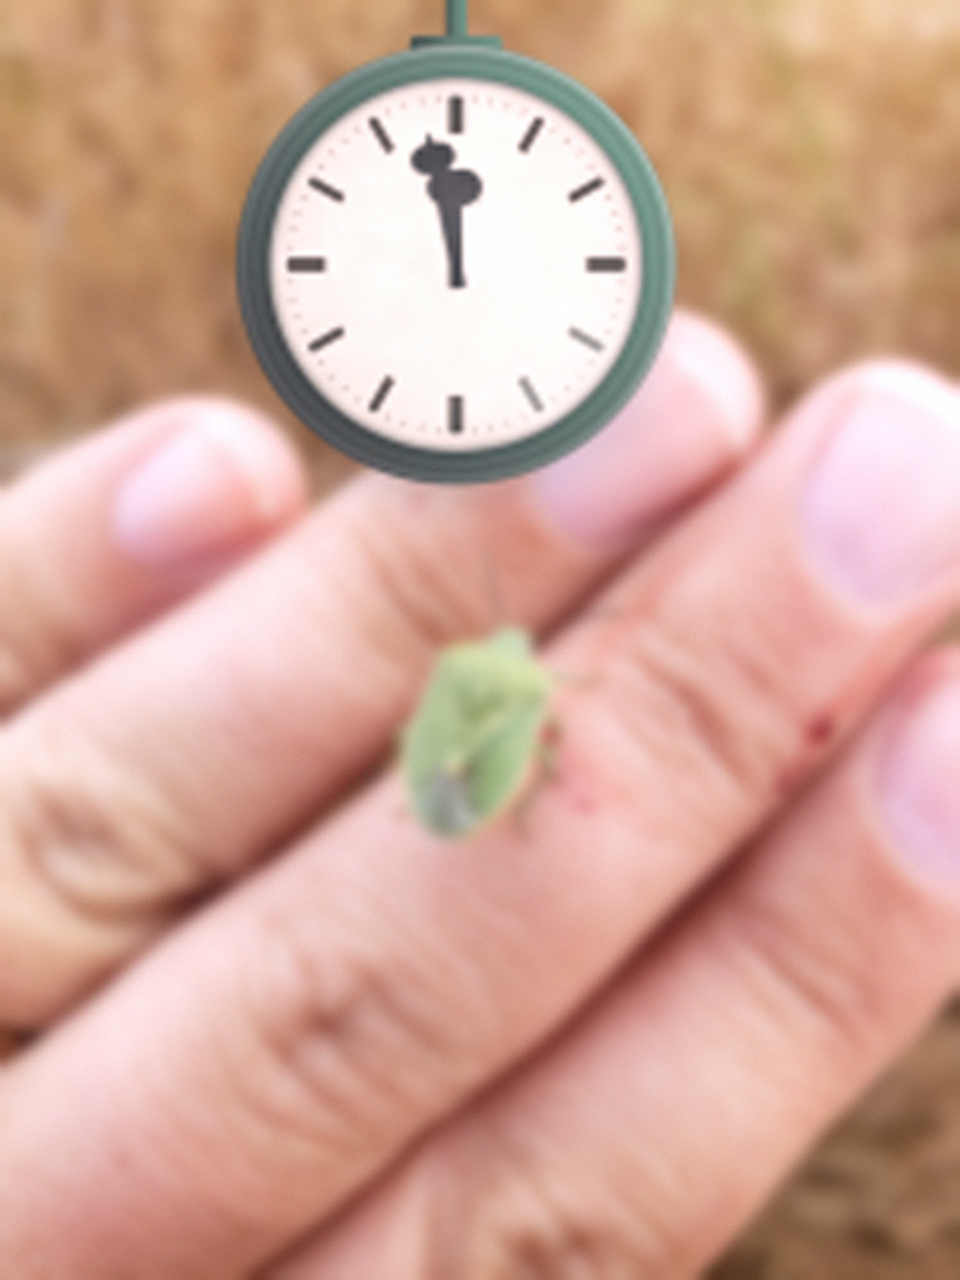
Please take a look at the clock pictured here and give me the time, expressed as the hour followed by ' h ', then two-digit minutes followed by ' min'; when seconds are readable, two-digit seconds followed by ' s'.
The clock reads 11 h 58 min
